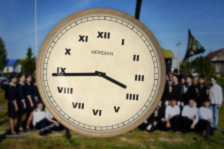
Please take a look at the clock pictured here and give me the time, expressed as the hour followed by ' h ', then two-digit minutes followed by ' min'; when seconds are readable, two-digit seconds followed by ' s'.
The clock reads 3 h 44 min
